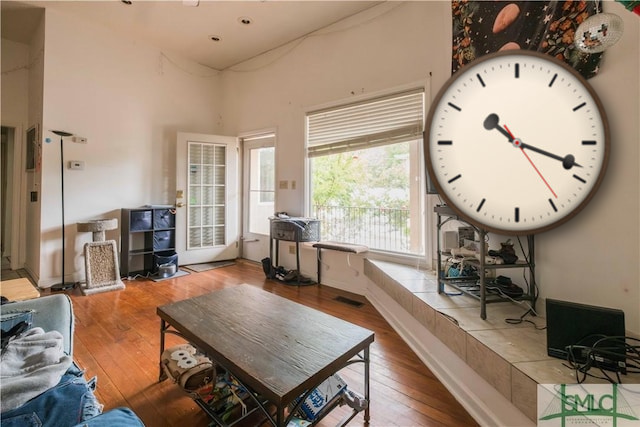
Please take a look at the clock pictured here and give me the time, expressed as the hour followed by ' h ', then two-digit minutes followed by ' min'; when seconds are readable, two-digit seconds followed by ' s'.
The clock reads 10 h 18 min 24 s
